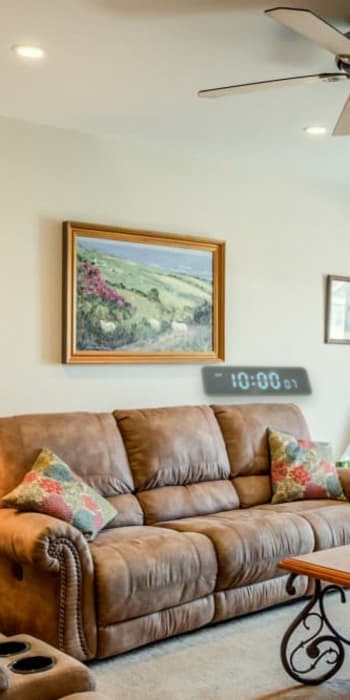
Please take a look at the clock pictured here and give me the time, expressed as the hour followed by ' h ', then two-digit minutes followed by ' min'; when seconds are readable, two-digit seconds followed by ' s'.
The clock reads 10 h 00 min
